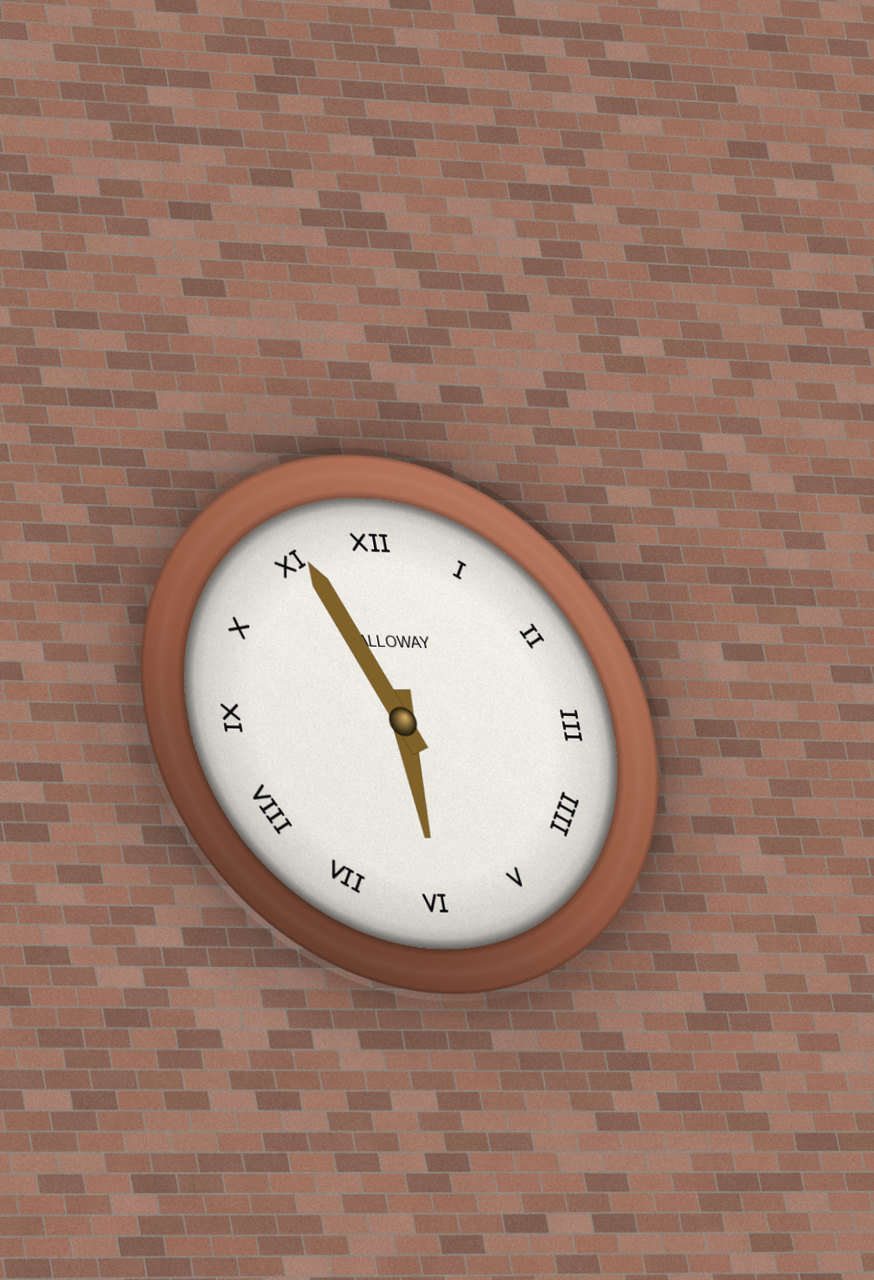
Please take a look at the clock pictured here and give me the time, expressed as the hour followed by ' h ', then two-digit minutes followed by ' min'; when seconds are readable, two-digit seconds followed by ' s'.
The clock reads 5 h 56 min
